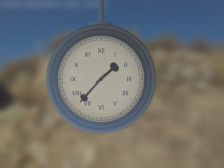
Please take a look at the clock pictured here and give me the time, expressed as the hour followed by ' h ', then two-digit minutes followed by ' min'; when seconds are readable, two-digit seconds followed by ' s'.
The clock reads 1 h 37 min
